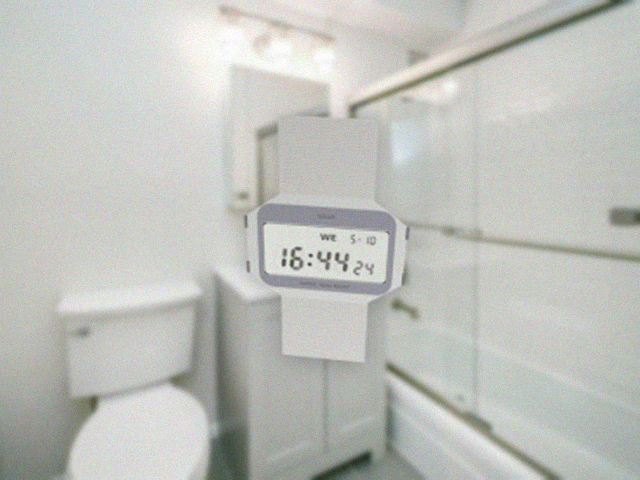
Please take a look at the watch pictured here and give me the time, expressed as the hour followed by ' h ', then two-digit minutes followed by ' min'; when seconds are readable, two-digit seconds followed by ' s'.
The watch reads 16 h 44 min 24 s
